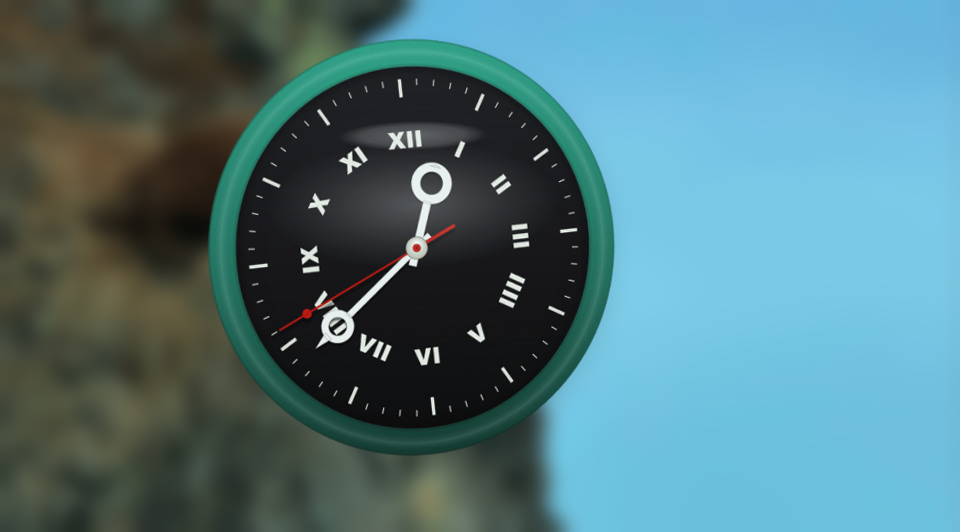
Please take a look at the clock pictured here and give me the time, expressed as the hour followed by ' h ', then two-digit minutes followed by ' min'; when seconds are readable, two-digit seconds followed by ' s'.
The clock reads 12 h 38 min 41 s
